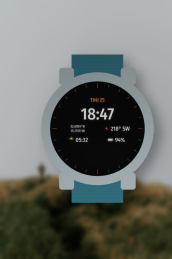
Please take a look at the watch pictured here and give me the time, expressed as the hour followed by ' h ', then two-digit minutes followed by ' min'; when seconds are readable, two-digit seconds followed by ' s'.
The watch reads 18 h 47 min
